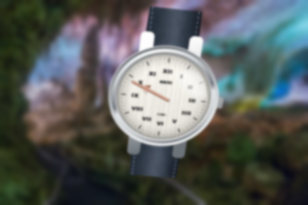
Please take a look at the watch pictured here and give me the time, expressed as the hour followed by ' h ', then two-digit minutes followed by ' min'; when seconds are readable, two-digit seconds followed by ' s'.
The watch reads 9 h 49 min
